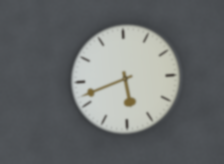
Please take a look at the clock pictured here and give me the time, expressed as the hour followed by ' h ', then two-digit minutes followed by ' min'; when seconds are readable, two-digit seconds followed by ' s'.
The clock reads 5 h 42 min
